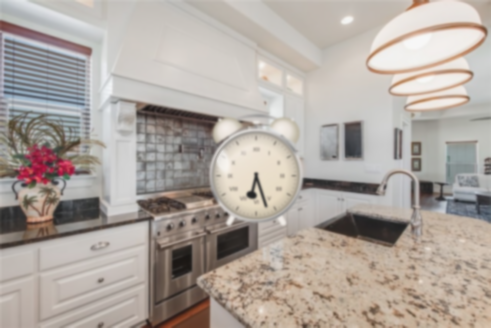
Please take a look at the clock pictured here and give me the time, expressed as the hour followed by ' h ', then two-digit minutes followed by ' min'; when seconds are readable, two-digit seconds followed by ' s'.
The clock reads 6 h 27 min
